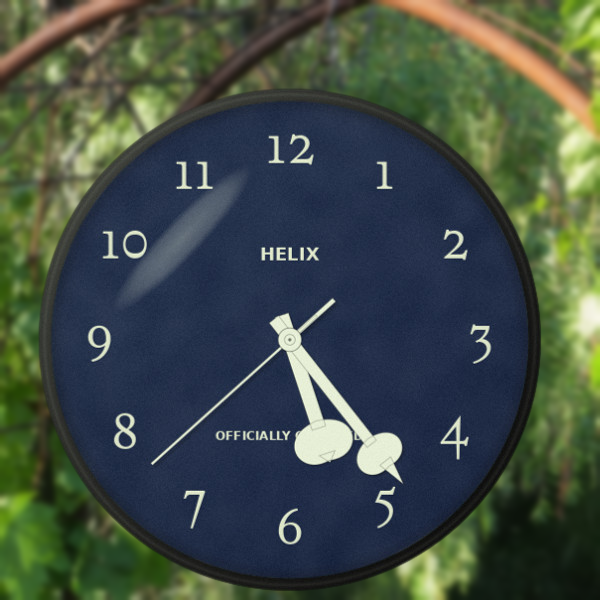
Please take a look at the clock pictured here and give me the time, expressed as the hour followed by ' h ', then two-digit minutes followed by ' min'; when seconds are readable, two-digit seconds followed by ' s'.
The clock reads 5 h 23 min 38 s
